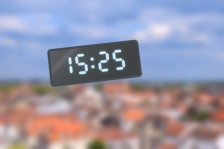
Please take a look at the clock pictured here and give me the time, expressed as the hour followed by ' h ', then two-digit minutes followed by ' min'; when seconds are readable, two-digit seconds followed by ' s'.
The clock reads 15 h 25 min
